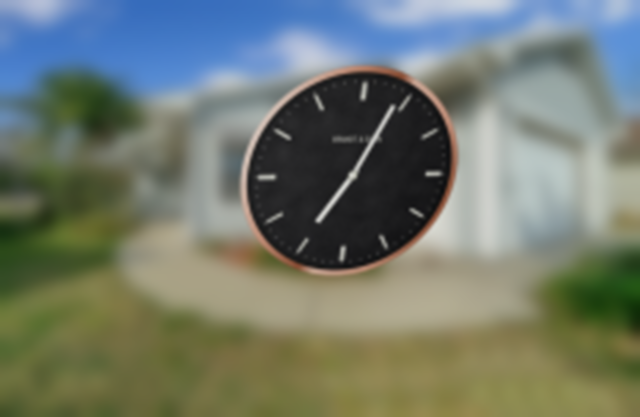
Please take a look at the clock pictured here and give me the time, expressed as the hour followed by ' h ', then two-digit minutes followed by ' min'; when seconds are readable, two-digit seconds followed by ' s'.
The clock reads 7 h 04 min
